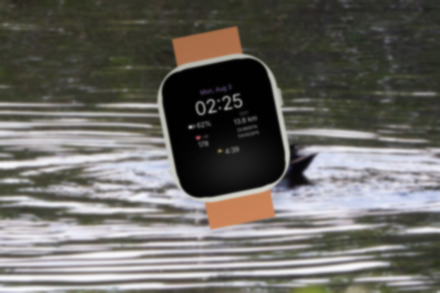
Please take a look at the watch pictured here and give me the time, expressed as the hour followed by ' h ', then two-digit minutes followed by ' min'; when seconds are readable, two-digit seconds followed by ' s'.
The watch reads 2 h 25 min
